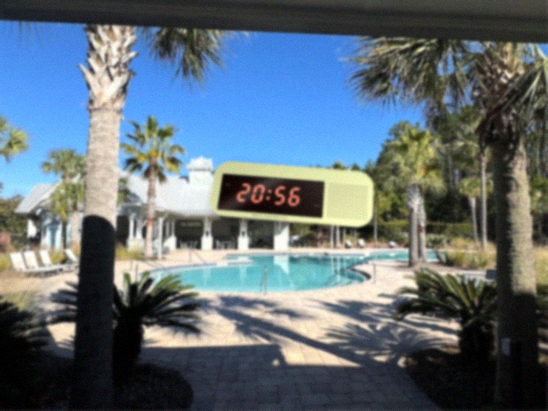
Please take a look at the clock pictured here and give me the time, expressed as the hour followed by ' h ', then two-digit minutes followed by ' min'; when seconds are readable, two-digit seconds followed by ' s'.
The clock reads 20 h 56 min
